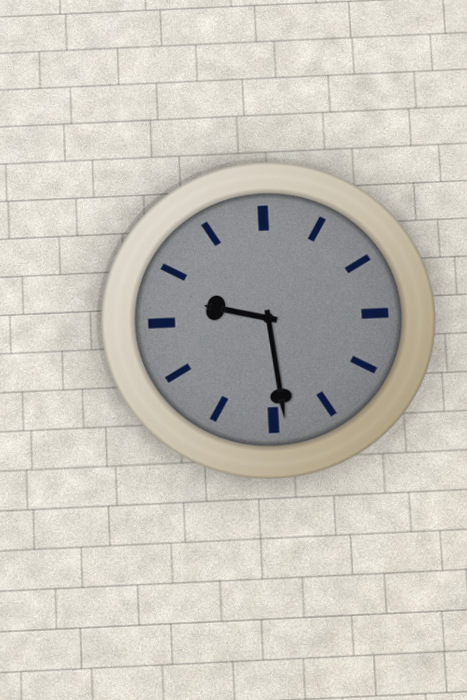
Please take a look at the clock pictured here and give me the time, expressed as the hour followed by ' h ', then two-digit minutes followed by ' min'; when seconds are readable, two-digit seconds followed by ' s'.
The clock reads 9 h 29 min
